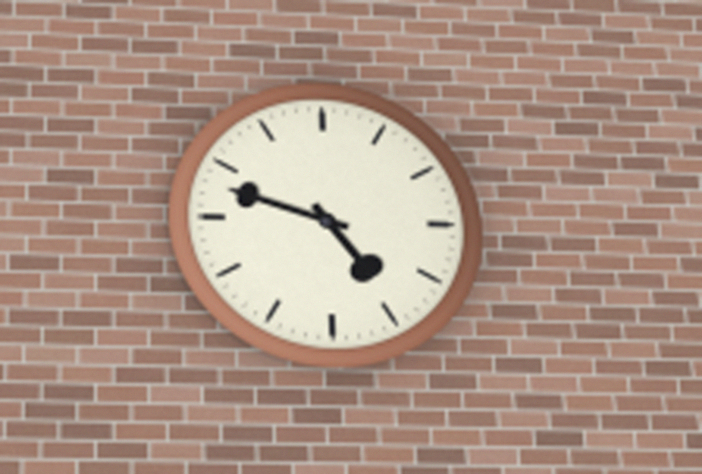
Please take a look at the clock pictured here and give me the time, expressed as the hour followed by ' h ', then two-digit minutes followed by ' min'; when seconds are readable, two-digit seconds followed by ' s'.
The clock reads 4 h 48 min
